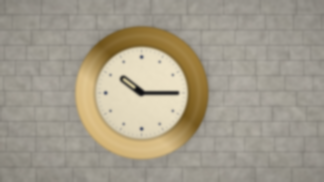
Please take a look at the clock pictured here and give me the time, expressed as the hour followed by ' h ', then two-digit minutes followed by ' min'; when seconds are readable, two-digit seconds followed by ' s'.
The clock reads 10 h 15 min
